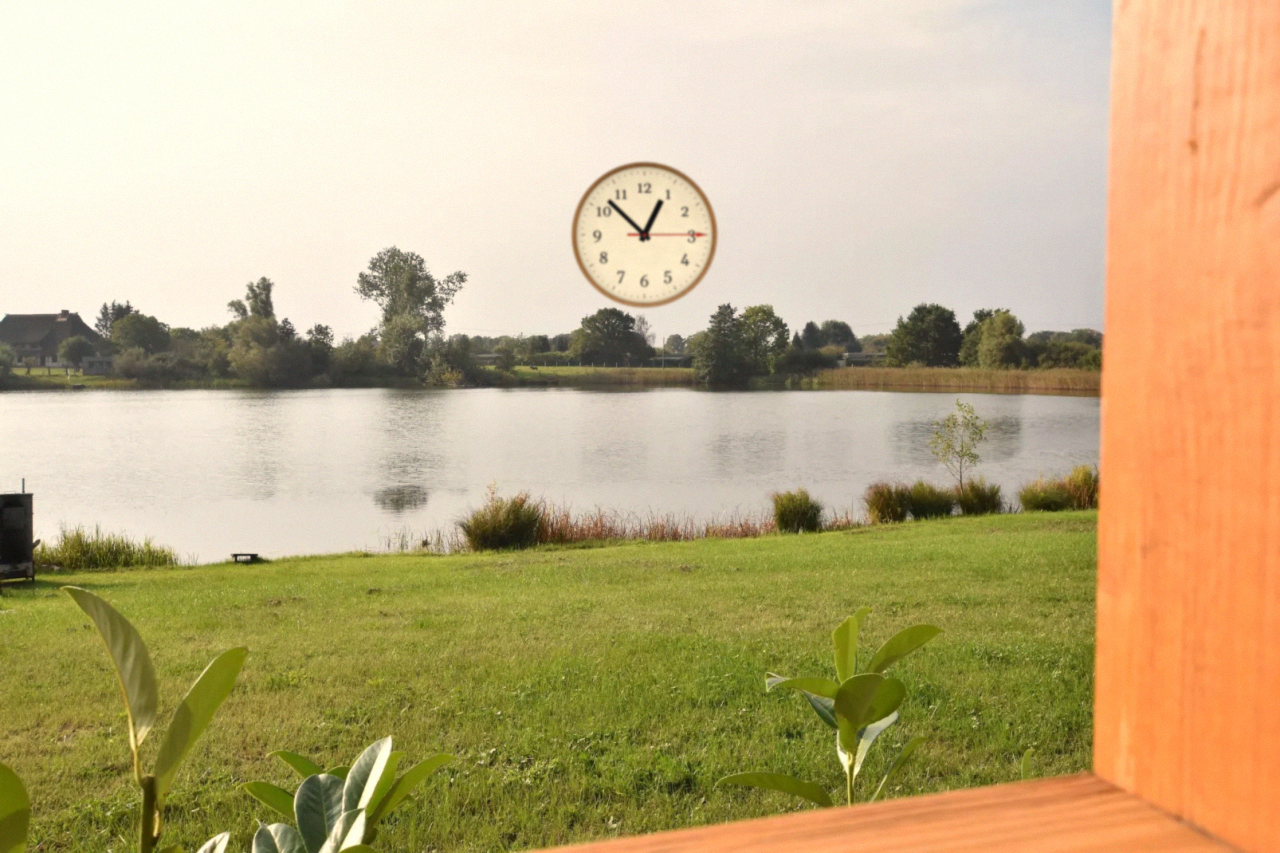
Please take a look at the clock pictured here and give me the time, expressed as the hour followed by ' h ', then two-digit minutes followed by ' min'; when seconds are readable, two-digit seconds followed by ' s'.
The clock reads 12 h 52 min 15 s
